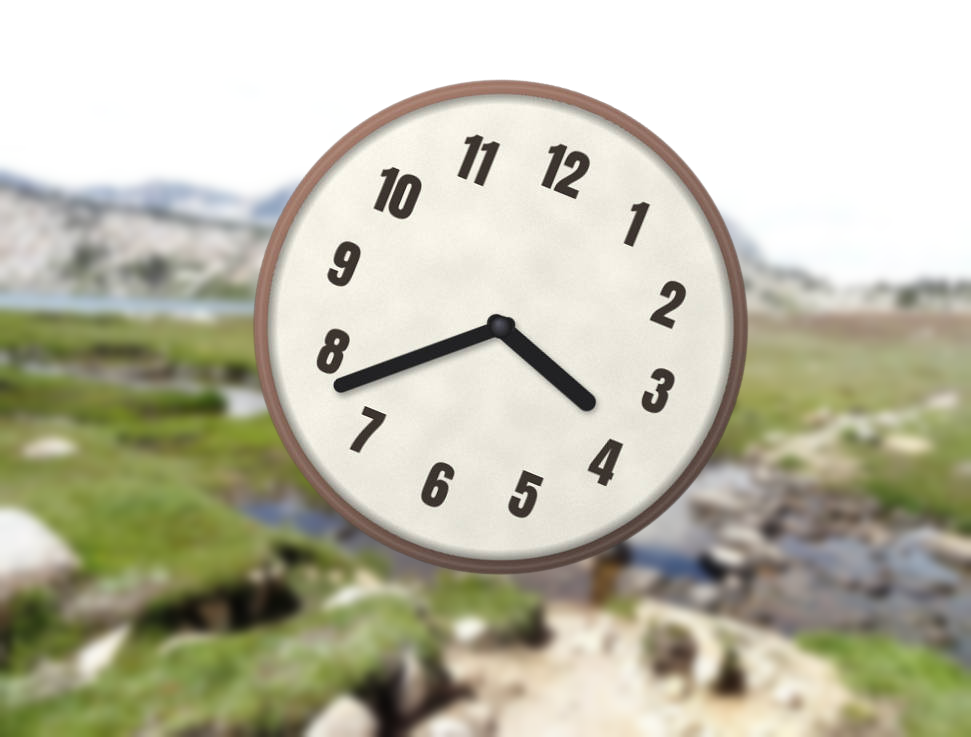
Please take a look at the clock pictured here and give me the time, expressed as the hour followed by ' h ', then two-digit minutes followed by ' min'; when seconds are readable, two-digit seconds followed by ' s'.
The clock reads 3 h 38 min
